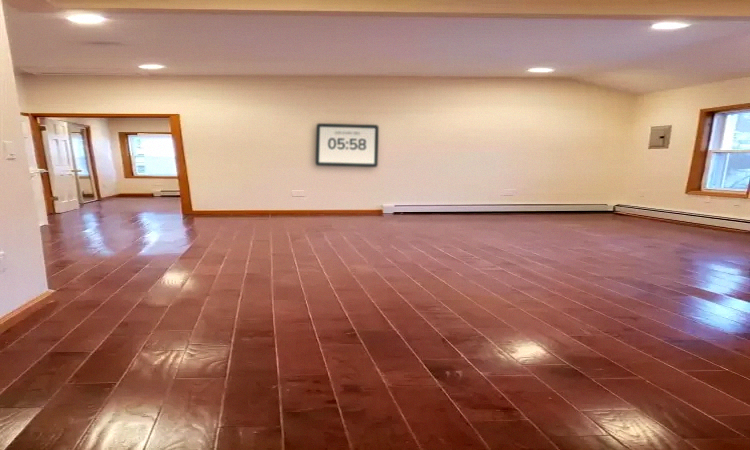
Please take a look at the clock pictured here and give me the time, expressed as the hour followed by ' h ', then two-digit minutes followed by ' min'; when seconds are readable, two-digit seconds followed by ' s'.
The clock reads 5 h 58 min
